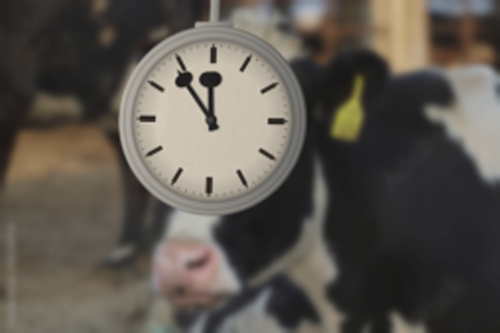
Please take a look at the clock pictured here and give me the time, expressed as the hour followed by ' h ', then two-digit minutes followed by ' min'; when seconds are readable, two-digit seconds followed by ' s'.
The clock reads 11 h 54 min
